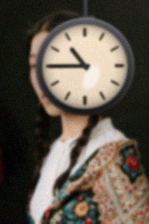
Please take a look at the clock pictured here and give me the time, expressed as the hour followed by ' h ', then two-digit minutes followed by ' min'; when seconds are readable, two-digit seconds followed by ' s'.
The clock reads 10 h 45 min
